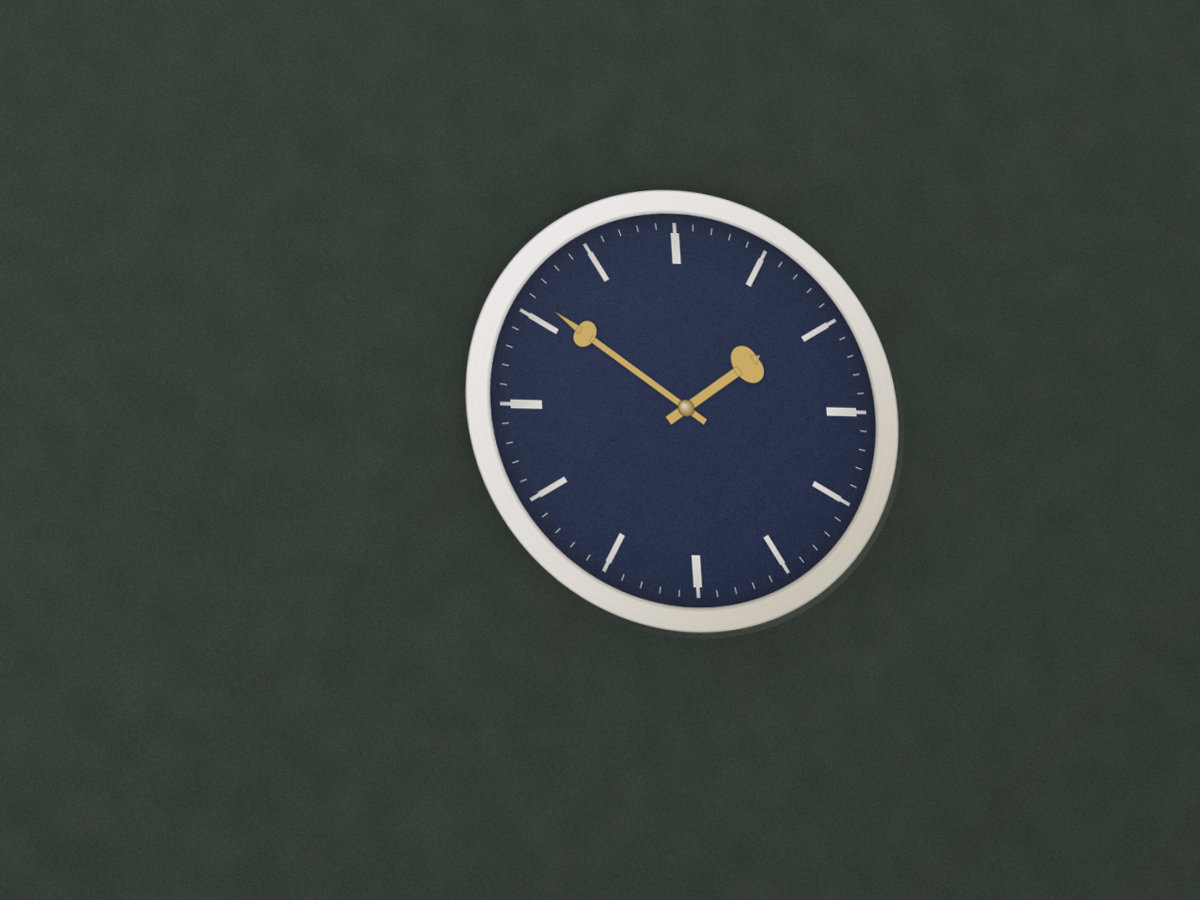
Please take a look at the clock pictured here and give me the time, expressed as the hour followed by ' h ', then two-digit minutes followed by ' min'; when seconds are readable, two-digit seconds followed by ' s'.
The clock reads 1 h 51 min
